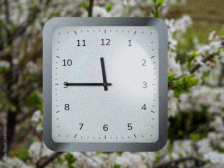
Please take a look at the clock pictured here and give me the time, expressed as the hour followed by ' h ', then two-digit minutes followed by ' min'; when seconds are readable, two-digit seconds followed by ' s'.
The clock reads 11 h 45 min
